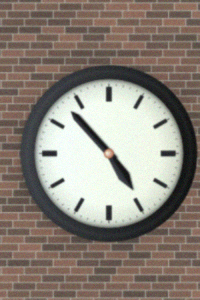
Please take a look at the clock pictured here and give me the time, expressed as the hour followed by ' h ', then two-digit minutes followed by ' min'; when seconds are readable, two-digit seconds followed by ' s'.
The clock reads 4 h 53 min
